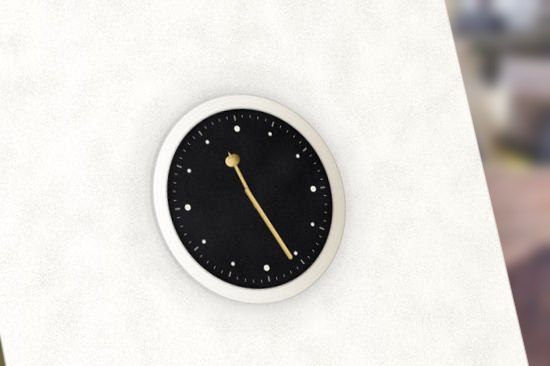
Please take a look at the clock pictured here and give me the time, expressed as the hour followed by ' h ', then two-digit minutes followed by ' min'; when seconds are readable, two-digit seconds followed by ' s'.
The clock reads 11 h 26 min
